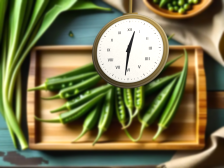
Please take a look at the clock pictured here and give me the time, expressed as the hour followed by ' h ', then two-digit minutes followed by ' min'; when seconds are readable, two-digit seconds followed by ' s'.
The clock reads 12 h 31 min
